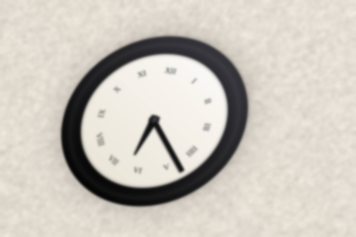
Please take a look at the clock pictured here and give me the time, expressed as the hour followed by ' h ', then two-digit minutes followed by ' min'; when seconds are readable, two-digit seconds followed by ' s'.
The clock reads 6 h 23 min
